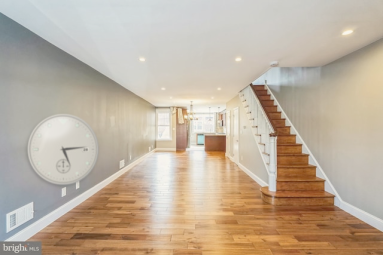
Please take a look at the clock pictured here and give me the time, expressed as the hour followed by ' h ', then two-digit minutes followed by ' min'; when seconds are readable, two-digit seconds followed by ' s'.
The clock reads 5 h 14 min
